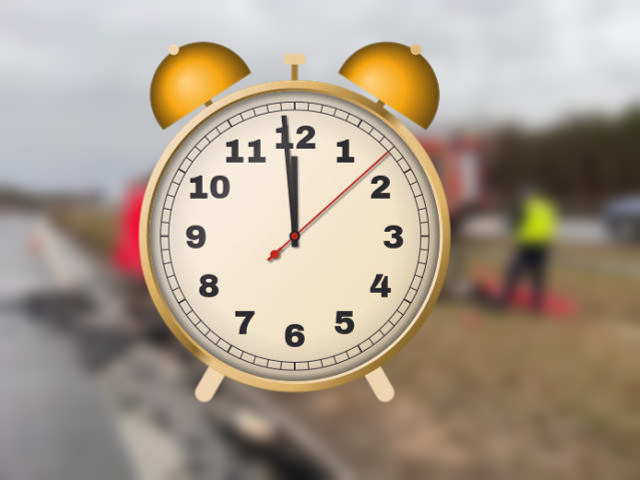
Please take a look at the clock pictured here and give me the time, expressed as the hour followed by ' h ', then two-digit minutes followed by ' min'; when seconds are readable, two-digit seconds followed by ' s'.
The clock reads 11 h 59 min 08 s
